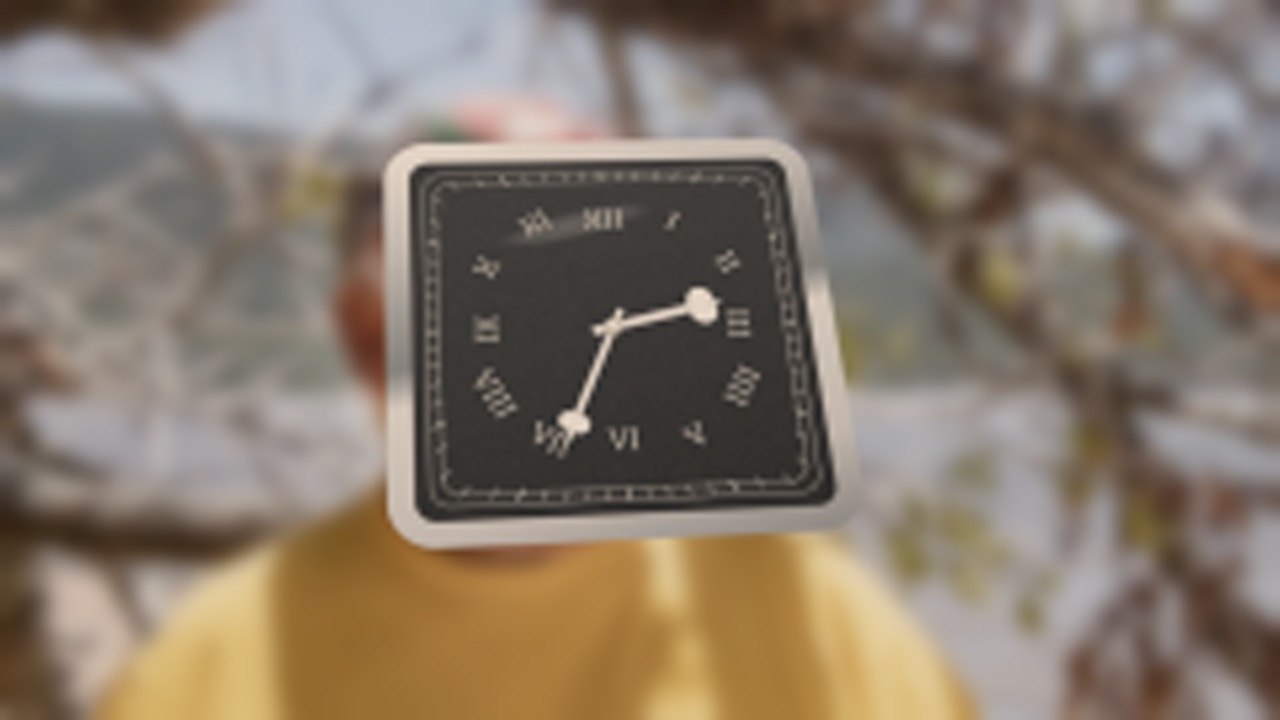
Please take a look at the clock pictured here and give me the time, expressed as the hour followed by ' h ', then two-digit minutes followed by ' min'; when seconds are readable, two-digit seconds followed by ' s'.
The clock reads 2 h 34 min
